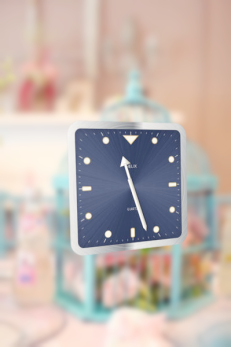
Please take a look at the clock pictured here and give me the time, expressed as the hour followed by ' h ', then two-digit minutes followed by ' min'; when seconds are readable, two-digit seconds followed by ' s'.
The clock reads 11 h 27 min
